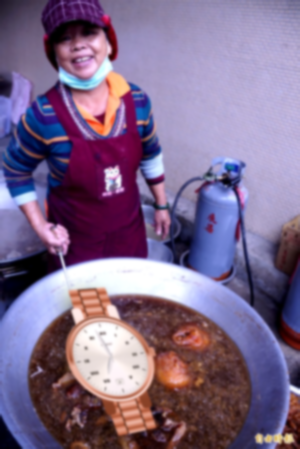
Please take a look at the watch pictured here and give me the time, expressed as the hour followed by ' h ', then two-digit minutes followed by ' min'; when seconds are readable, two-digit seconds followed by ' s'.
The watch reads 6 h 58 min
